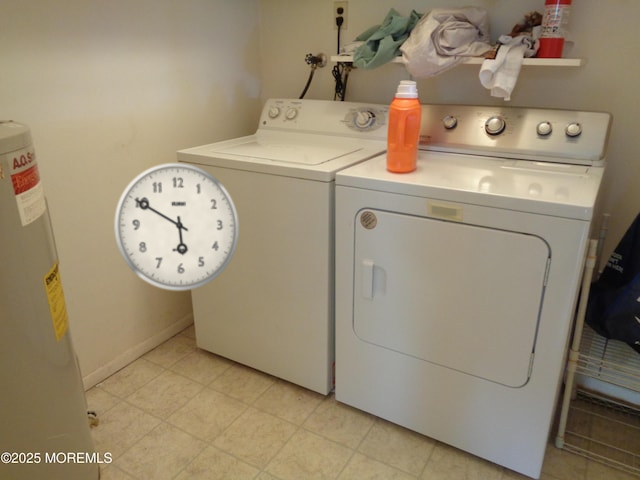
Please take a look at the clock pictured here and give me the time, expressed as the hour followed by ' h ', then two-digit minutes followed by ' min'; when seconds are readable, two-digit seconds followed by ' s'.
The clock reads 5 h 50 min
